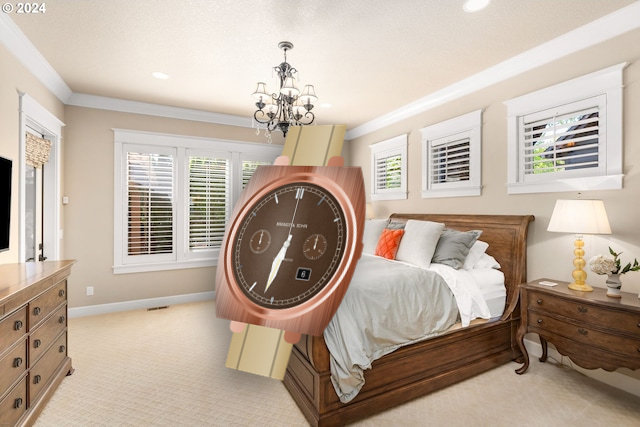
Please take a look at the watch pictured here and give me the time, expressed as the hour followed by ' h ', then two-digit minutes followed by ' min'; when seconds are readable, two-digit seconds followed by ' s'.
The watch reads 6 h 32 min
